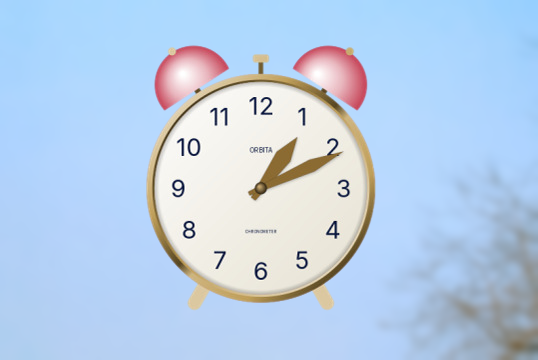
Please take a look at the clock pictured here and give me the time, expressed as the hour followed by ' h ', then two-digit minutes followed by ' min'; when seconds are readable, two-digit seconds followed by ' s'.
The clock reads 1 h 11 min
